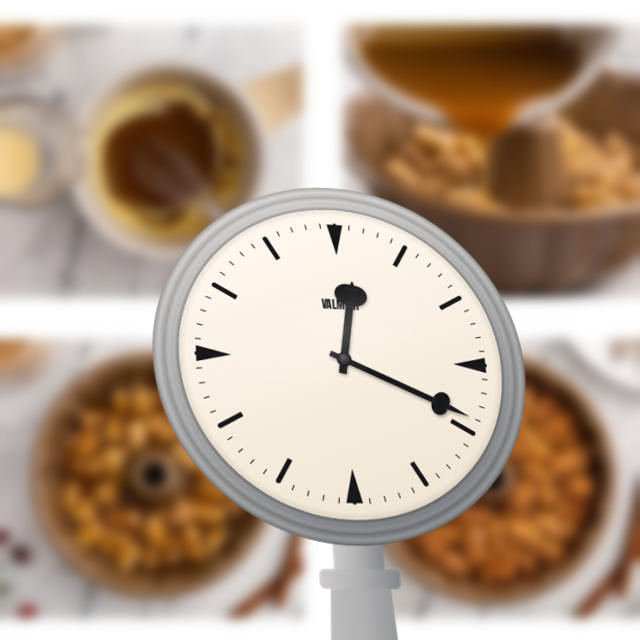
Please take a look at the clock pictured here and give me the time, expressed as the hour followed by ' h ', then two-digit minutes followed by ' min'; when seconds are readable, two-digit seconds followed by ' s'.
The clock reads 12 h 19 min
